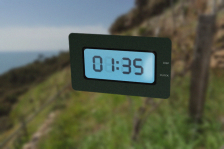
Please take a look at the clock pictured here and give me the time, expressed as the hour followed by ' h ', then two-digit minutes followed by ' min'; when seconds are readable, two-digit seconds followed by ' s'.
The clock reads 1 h 35 min
